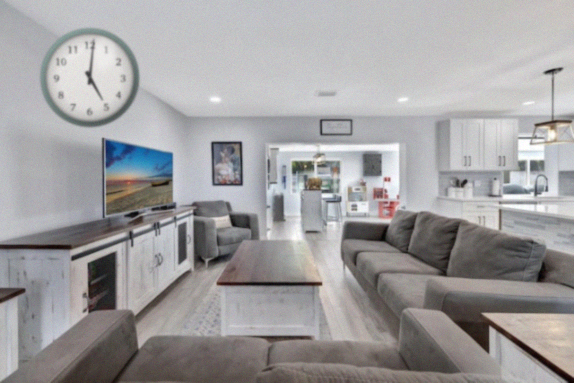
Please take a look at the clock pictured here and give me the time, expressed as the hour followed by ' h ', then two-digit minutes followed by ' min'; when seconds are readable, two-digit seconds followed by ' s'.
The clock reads 5 h 01 min
